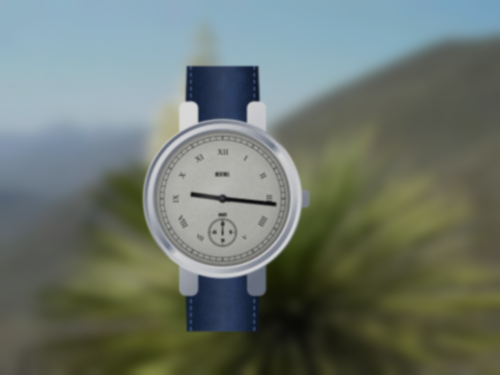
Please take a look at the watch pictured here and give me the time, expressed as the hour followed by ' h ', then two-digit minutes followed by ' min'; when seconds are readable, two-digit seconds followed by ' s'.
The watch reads 9 h 16 min
